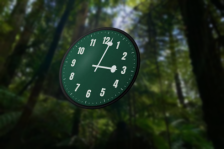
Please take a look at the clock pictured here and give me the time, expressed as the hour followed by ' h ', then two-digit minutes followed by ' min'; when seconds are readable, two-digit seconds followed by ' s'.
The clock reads 3 h 02 min
